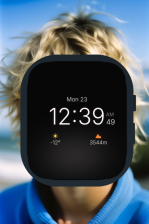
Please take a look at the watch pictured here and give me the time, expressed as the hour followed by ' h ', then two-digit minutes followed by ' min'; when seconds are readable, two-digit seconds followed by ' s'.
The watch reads 12 h 39 min 49 s
